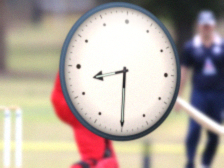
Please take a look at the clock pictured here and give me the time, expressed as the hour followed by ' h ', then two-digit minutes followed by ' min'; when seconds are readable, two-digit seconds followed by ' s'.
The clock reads 8 h 30 min
